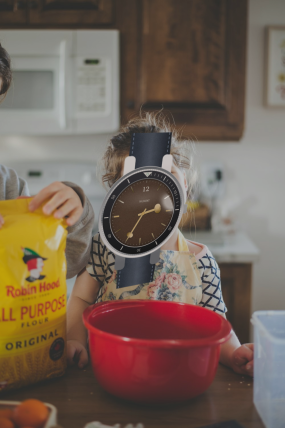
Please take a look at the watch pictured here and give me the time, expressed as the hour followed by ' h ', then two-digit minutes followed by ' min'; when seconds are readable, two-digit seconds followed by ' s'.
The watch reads 2 h 35 min
